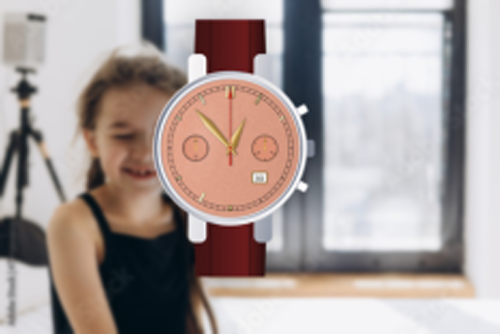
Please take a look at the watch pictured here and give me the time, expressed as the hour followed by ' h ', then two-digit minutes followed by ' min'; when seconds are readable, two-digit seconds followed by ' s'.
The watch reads 12 h 53 min
